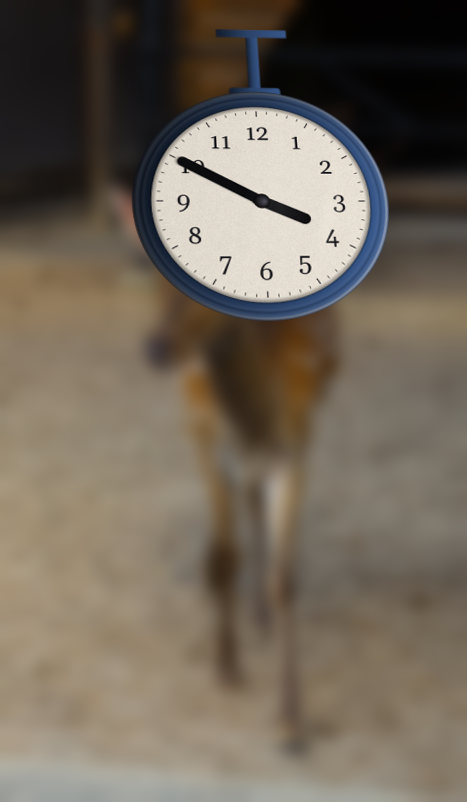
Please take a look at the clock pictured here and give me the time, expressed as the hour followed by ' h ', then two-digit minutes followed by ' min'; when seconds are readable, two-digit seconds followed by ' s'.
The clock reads 3 h 50 min
